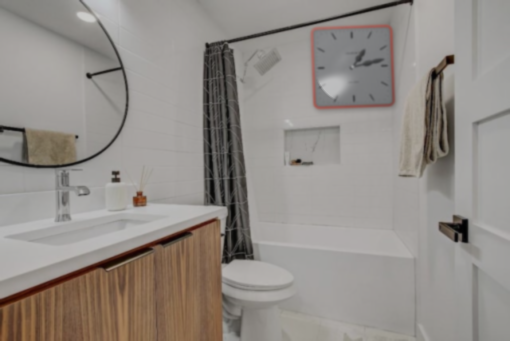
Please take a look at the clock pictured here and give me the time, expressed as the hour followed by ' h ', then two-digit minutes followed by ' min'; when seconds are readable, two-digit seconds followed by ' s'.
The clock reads 1 h 13 min
